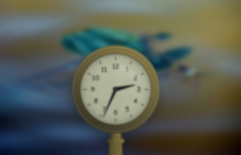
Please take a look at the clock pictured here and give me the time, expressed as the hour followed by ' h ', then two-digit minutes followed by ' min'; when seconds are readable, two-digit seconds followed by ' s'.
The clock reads 2 h 34 min
